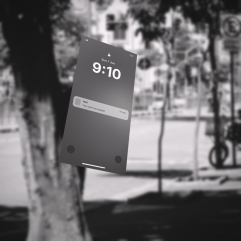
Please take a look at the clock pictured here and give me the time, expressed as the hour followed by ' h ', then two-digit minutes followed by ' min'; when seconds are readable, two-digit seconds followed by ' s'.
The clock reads 9 h 10 min
